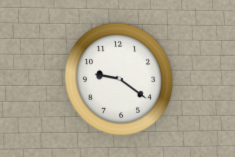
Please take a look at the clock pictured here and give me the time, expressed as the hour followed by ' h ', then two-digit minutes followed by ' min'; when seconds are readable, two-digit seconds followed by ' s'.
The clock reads 9 h 21 min
